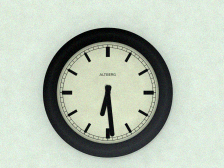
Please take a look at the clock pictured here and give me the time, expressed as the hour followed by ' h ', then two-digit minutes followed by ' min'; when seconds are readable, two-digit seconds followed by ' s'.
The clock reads 6 h 29 min
